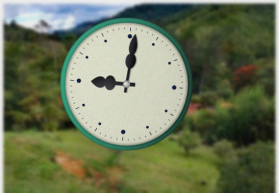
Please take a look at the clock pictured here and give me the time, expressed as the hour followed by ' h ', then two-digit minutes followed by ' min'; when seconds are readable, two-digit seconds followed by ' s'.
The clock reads 9 h 01 min
